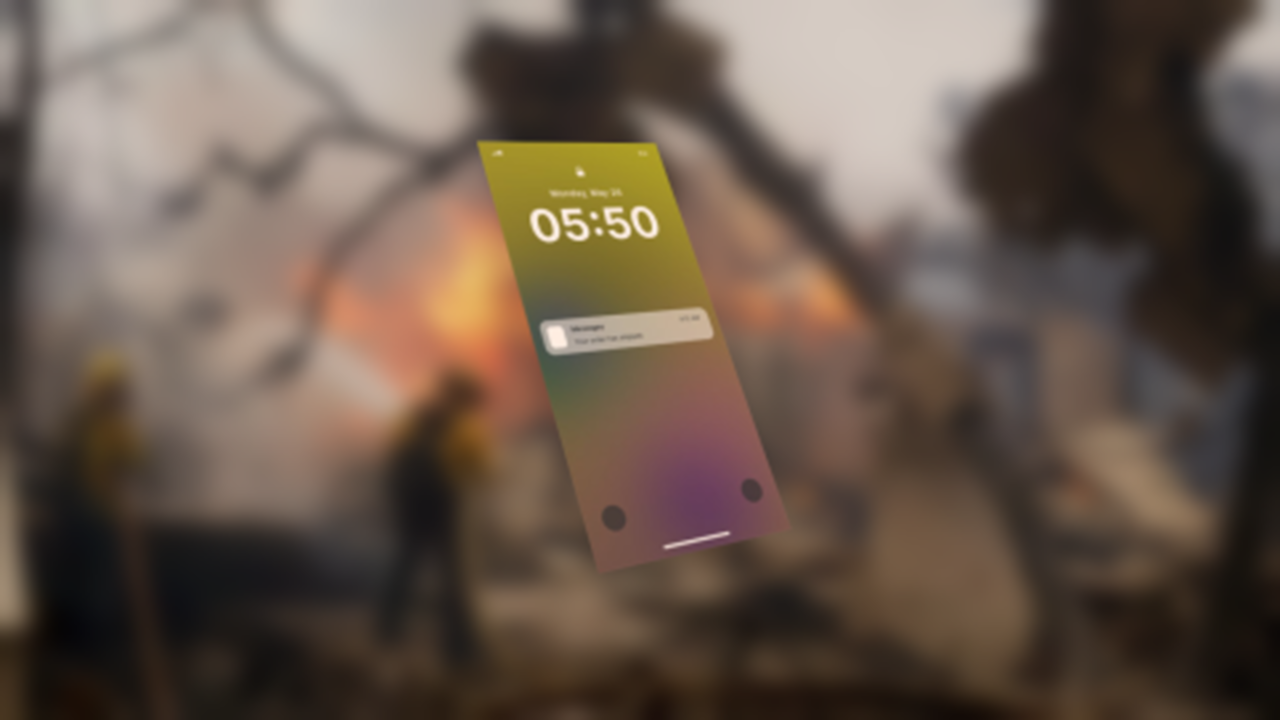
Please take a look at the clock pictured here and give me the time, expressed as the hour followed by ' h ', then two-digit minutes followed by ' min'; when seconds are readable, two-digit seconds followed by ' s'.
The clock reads 5 h 50 min
